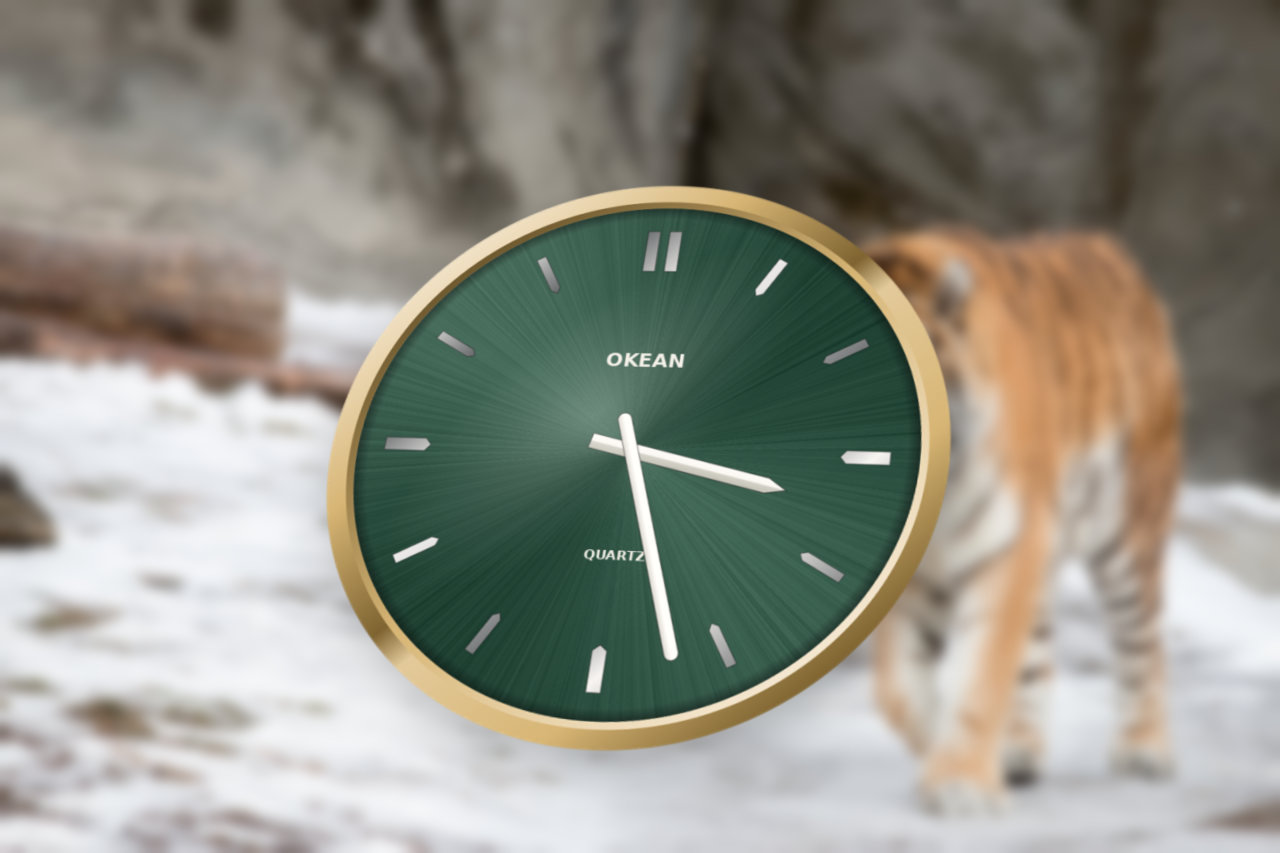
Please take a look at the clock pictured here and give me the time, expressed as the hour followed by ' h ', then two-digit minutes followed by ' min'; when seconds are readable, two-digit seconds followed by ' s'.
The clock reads 3 h 27 min
